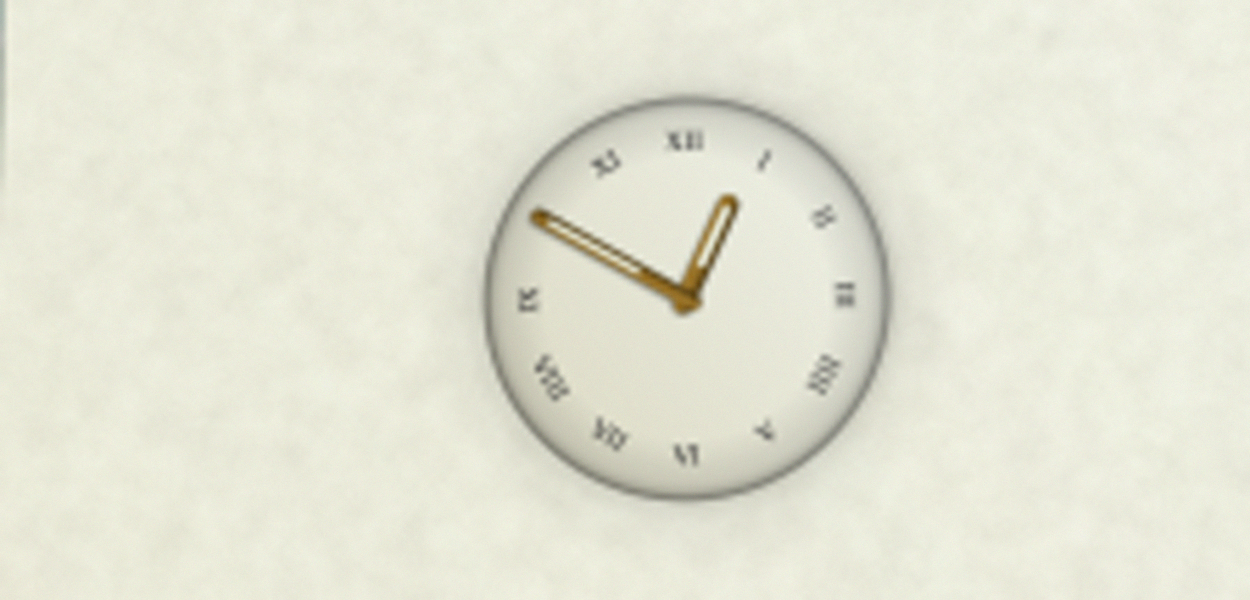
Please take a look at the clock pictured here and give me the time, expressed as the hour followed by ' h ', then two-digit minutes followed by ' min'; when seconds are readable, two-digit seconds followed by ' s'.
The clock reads 12 h 50 min
